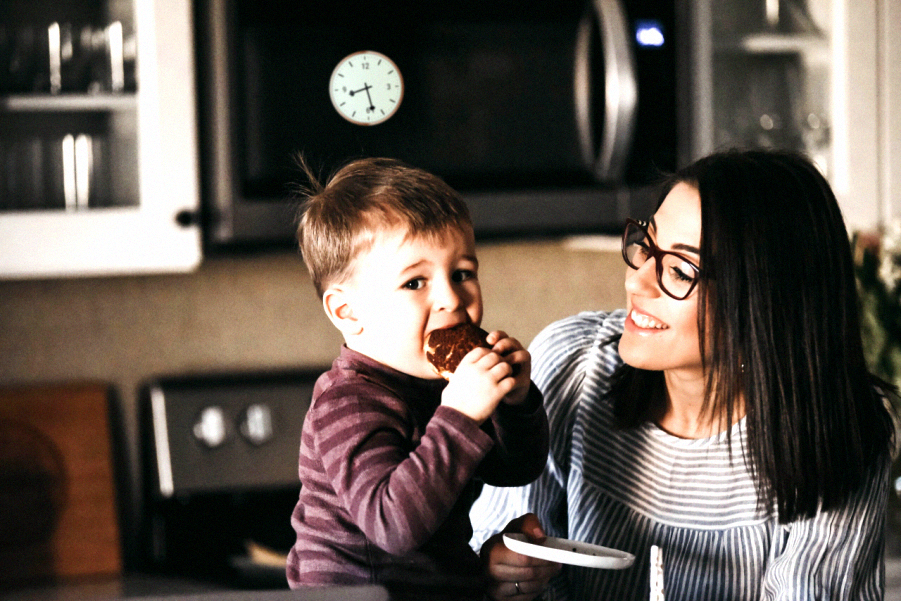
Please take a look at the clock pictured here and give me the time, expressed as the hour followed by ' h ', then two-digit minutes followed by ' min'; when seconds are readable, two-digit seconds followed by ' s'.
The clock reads 8 h 28 min
